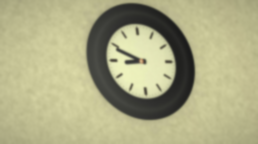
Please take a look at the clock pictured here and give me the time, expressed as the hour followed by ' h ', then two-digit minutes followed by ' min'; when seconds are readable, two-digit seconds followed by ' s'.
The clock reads 8 h 49 min
